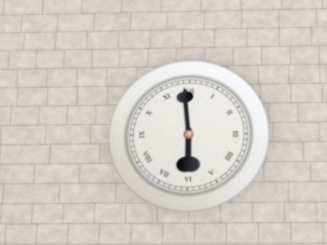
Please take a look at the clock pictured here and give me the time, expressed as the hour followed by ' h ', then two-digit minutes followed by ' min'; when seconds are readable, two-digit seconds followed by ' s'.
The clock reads 5 h 59 min
